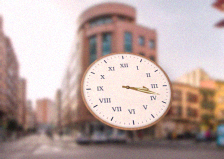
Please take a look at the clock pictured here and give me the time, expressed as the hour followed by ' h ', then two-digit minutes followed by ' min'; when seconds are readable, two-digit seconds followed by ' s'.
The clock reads 3 h 18 min
